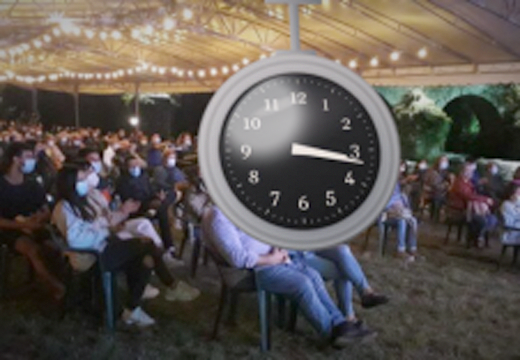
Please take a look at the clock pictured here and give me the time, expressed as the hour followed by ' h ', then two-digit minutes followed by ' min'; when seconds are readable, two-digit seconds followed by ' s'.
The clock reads 3 h 17 min
